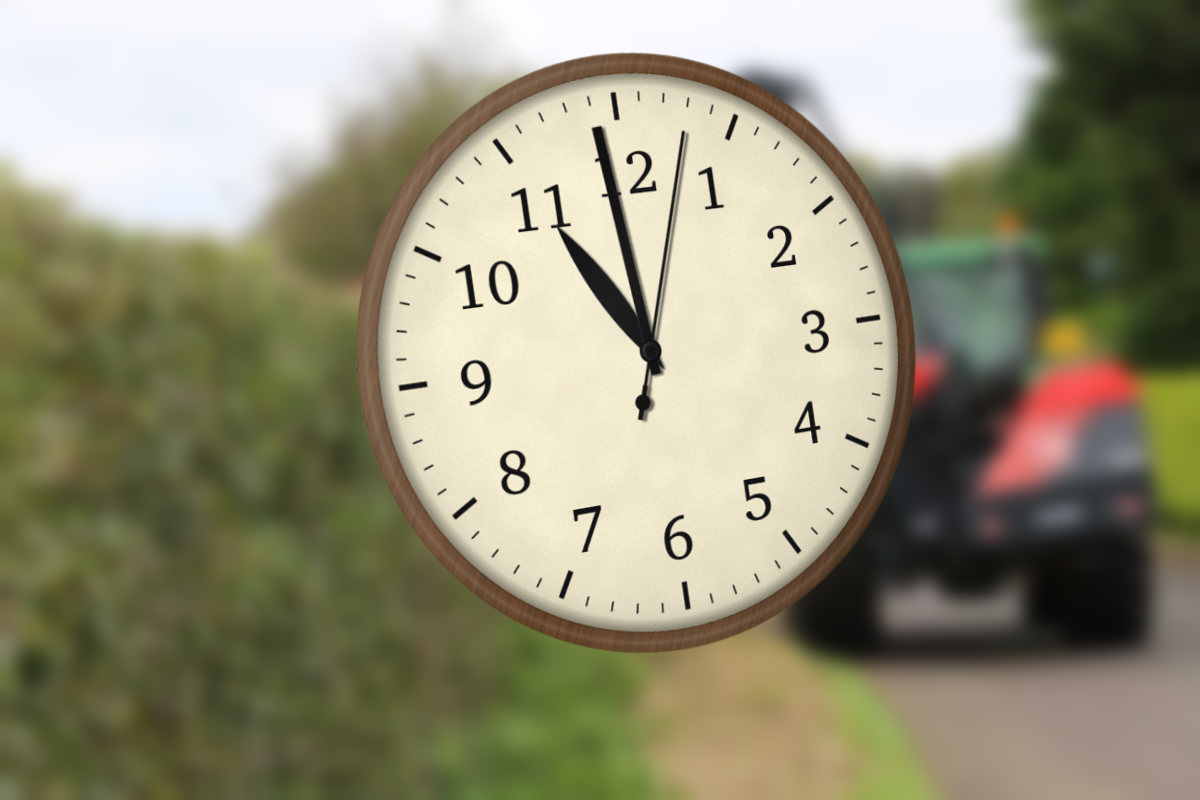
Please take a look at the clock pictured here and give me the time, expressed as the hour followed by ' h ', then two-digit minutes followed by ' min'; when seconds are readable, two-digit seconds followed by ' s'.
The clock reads 10 h 59 min 03 s
